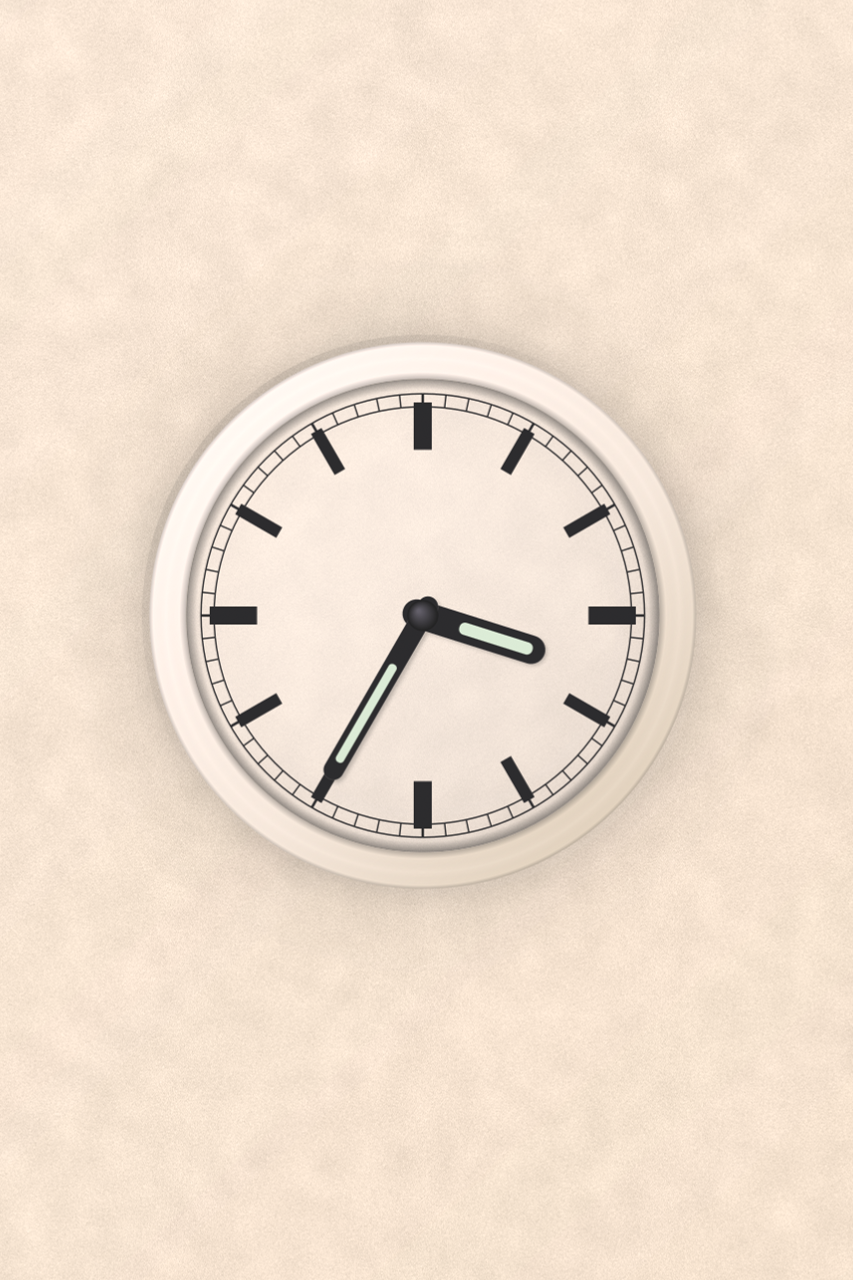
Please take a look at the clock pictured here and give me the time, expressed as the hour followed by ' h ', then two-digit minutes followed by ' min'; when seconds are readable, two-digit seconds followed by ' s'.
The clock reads 3 h 35 min
